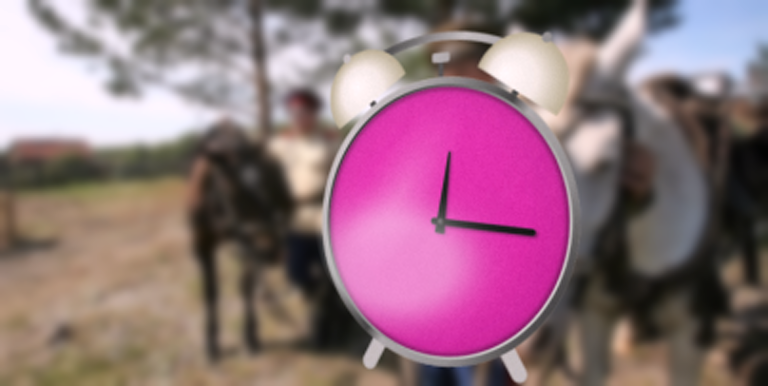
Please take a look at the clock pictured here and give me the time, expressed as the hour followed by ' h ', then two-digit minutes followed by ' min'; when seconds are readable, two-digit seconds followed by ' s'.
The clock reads 12 h 16 min
